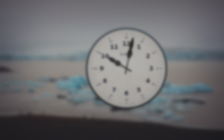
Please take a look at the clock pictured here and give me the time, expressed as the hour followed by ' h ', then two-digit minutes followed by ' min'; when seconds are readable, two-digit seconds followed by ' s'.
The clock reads 10 h 02 min
